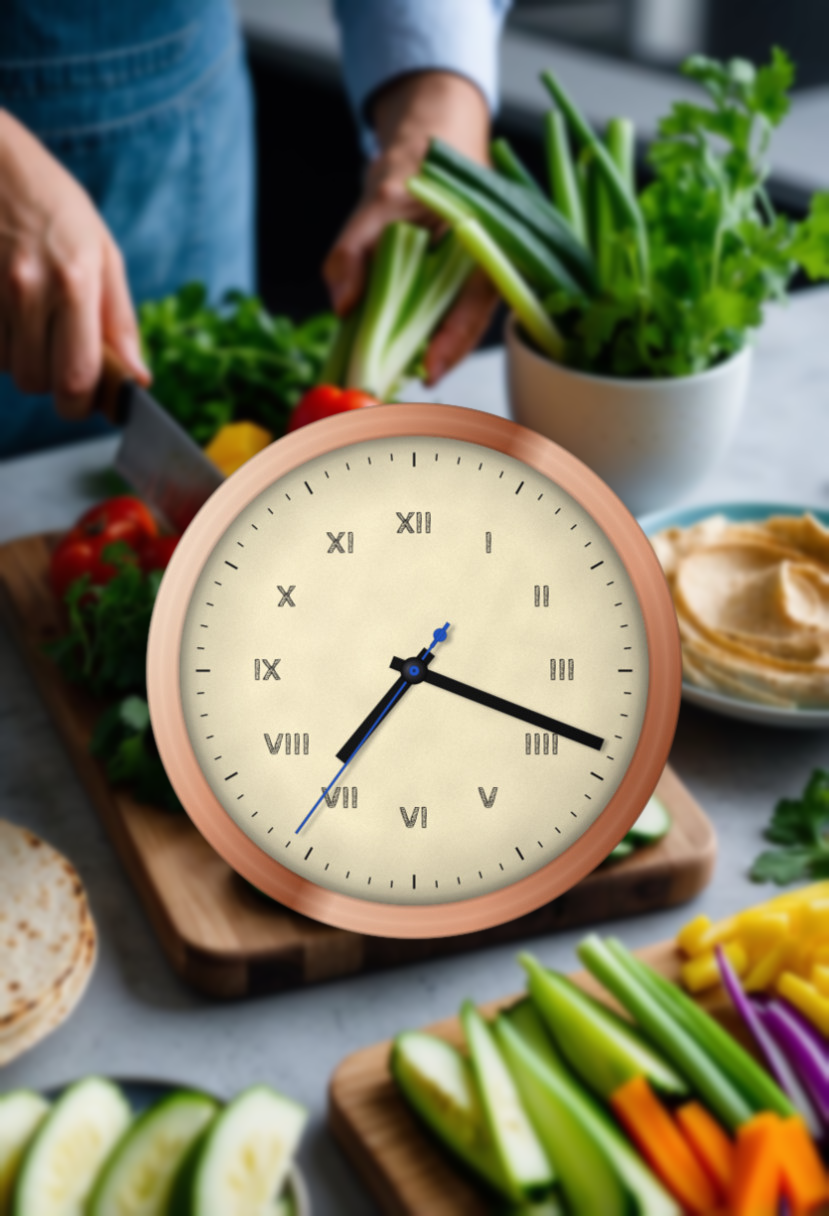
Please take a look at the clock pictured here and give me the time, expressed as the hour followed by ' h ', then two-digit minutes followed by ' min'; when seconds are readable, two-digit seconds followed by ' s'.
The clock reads 7 h 18 min 36 s
